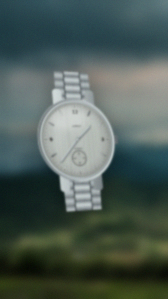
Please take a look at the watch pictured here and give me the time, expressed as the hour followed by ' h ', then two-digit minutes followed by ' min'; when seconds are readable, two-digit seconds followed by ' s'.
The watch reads 1 h 37 min
